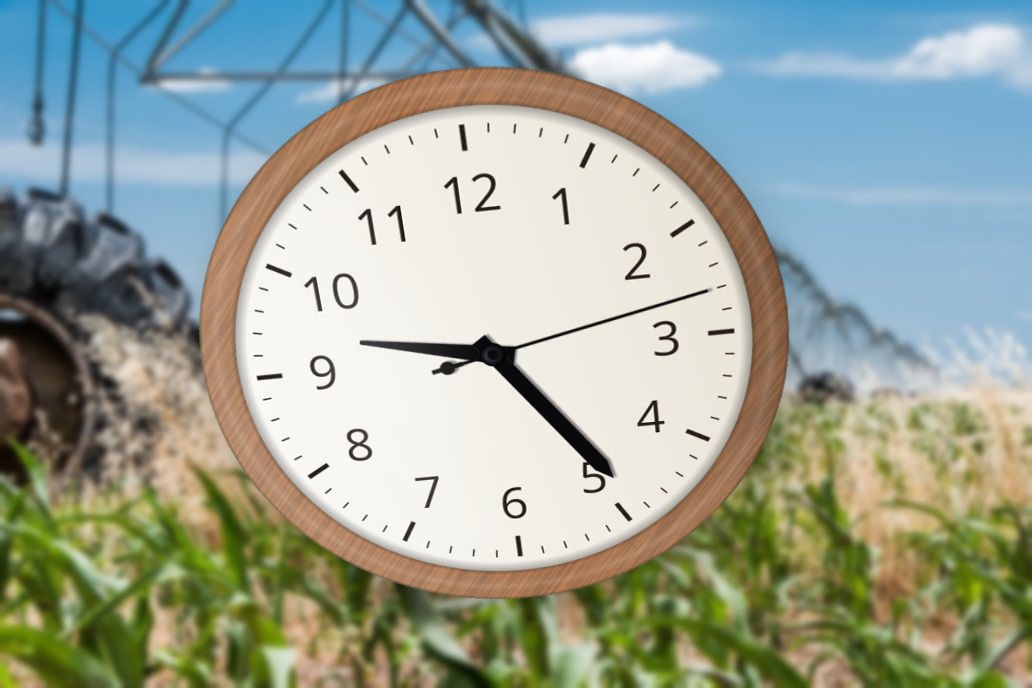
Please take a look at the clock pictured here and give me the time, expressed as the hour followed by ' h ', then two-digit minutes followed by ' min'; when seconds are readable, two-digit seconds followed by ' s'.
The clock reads 9 h 24 min 13 s
